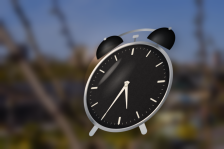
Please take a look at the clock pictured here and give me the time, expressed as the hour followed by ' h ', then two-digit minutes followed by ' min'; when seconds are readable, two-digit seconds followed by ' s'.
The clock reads 5 h 35 min
